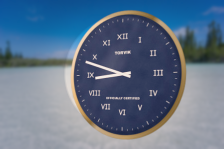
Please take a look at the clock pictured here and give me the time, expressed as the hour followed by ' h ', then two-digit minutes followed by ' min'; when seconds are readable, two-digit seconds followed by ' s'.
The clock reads 8 h 48 min
